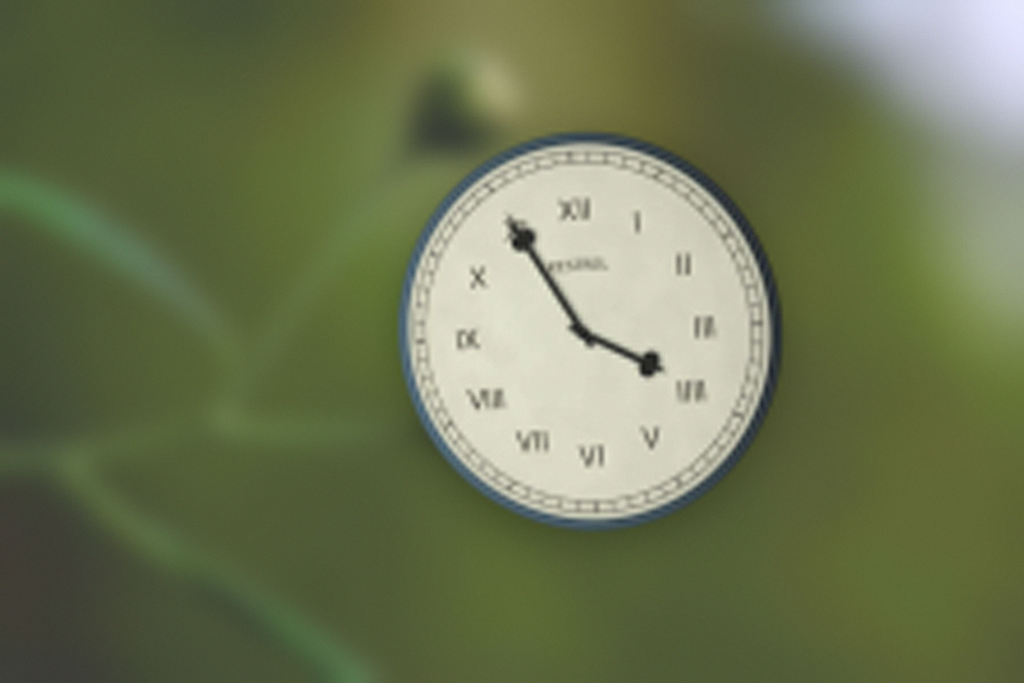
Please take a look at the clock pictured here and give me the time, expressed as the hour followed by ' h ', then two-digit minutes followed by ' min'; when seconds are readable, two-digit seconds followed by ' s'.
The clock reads 3 h 55 min
